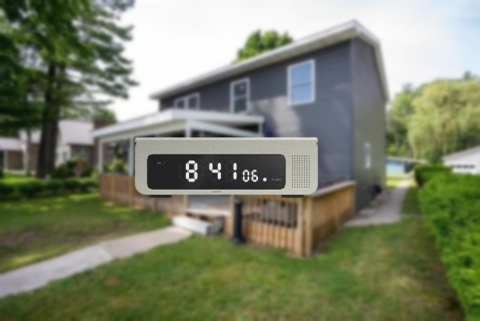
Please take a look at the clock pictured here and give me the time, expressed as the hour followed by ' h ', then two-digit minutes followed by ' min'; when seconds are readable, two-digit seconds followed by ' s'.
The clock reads 8 h 41 min 06 s
